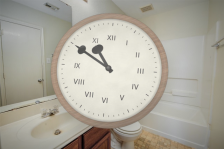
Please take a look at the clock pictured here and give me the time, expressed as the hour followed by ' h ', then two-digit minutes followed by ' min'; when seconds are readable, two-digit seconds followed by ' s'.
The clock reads 10 h 50 min
